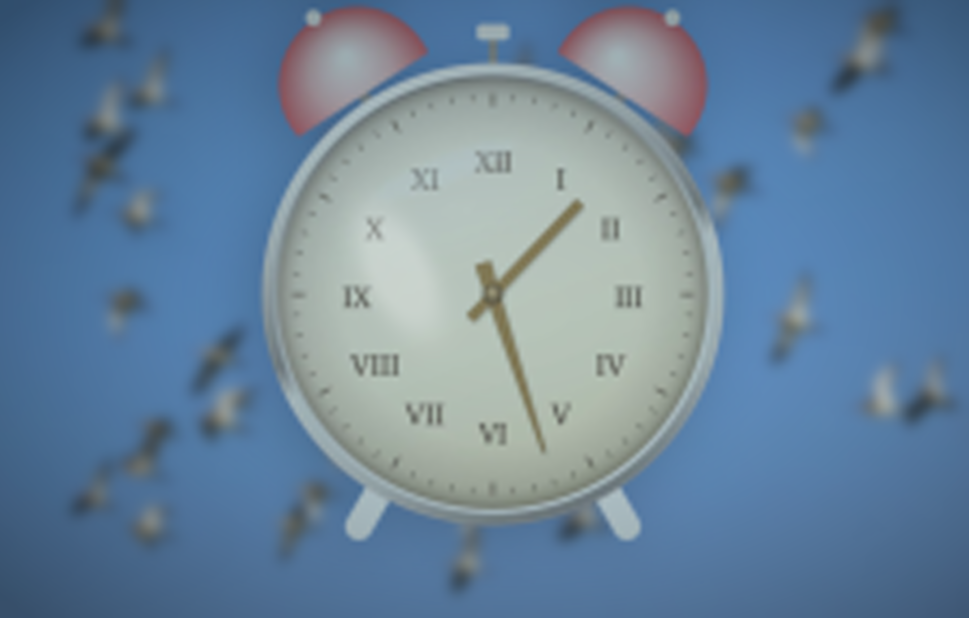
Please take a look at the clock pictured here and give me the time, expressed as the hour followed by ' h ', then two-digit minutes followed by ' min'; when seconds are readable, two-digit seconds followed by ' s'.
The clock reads 1 h 27 min
